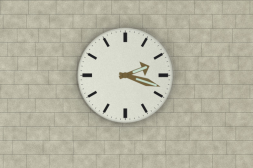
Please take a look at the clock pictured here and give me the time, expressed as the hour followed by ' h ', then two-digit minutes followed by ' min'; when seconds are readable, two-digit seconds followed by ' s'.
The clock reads 2 h 18 min
